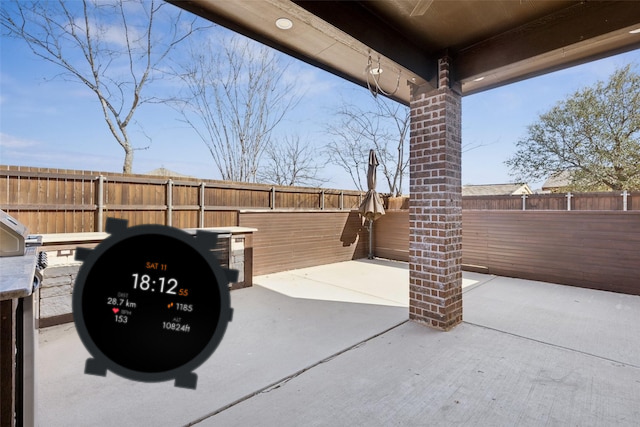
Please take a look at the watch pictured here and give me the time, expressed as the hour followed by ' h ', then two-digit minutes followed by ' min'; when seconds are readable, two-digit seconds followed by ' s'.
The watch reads 18 h 12 min
